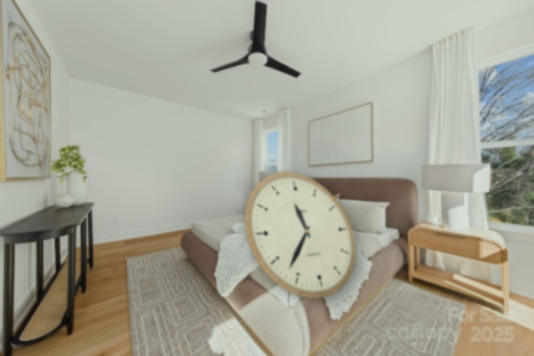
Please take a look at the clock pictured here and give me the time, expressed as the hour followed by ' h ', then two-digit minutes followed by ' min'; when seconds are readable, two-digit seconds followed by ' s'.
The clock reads 11 h 37 min
